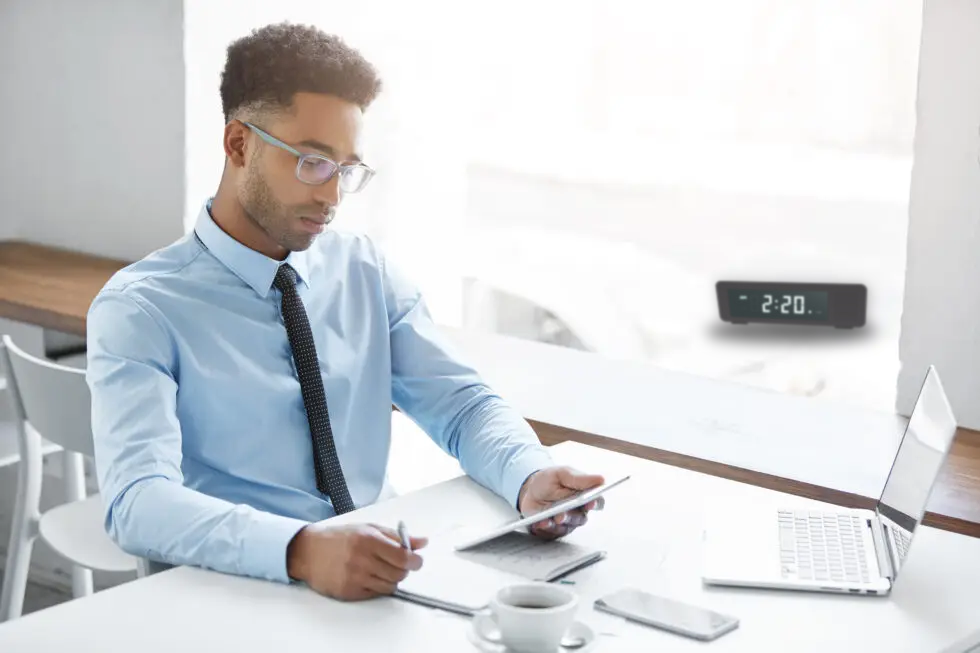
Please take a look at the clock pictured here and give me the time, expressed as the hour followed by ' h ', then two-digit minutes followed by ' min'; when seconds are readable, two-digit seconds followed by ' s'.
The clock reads 2 h 20 min
